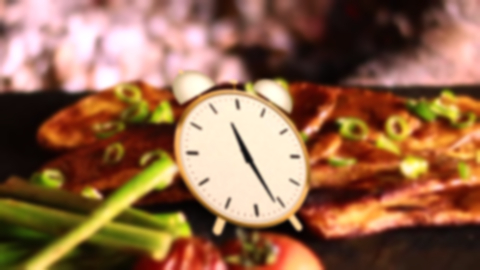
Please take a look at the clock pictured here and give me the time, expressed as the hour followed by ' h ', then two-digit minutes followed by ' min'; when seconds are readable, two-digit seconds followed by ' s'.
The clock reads 11 h 26 min
